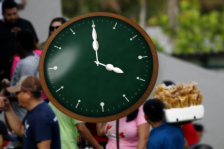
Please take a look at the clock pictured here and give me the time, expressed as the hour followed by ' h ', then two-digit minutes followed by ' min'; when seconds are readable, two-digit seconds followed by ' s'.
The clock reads 4 h 00 min
